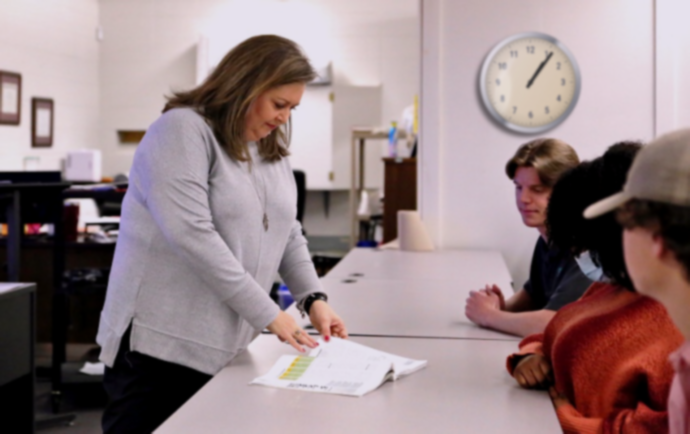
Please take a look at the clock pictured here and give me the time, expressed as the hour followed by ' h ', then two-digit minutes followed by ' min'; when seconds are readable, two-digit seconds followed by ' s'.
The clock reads 1 h 06 min
